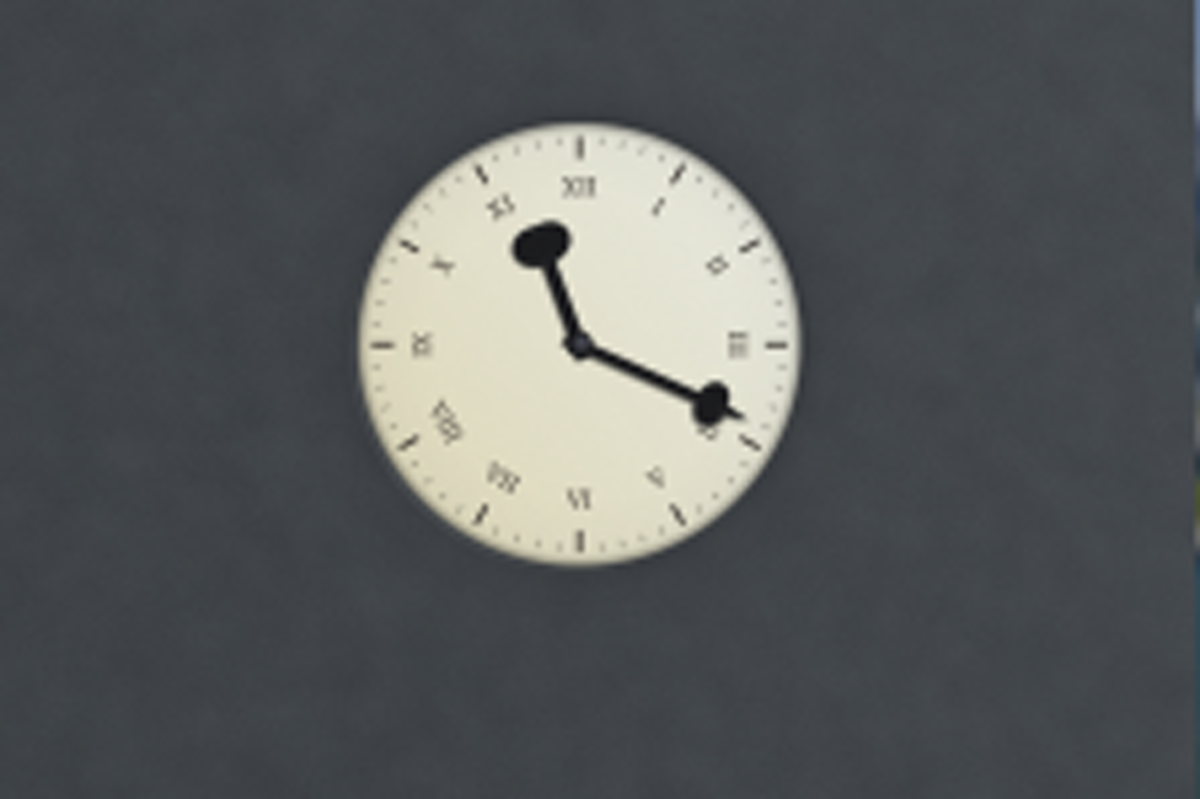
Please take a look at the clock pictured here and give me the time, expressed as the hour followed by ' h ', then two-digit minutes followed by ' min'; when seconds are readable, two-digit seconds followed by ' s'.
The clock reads 11 h 19 min
